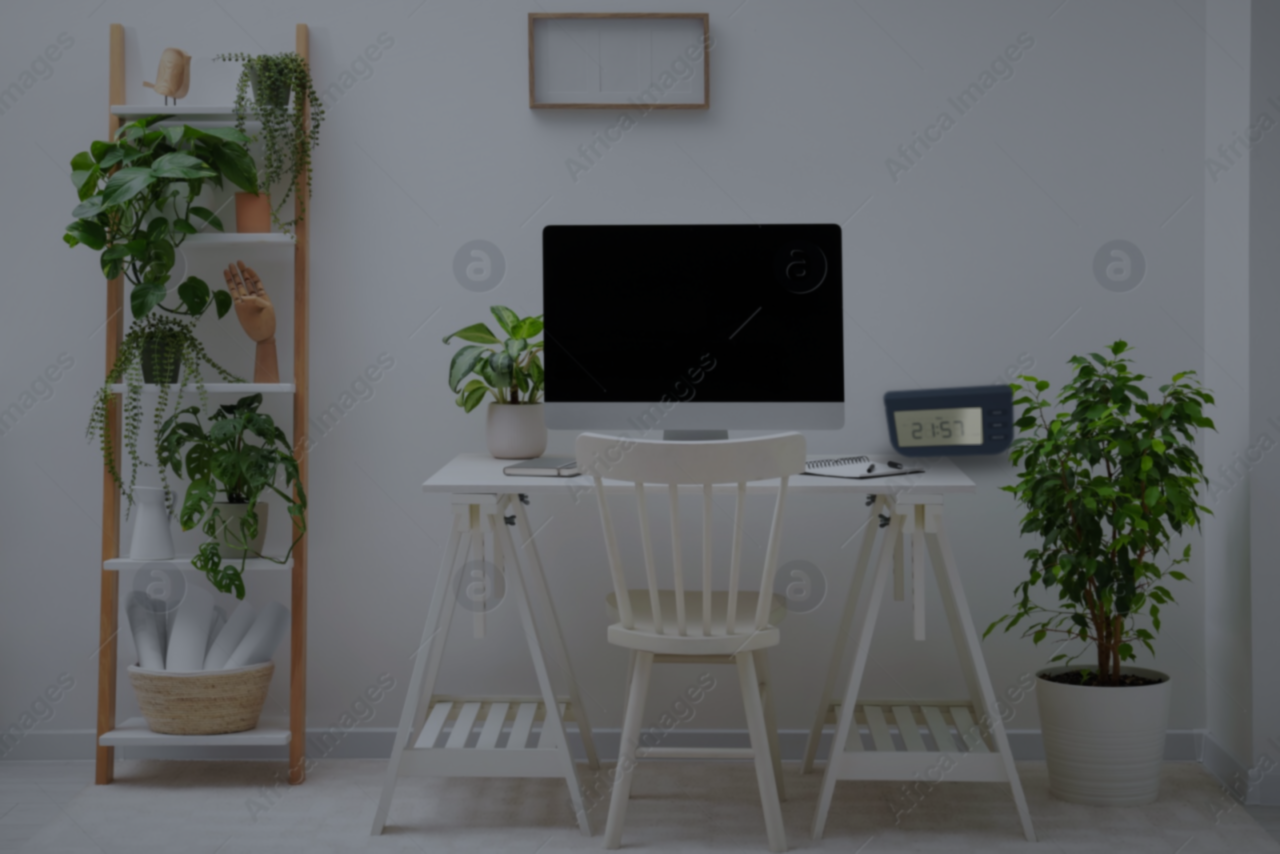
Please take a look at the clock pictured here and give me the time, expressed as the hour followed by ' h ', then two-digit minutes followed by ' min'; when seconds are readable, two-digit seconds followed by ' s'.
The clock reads 21 h 57 min
